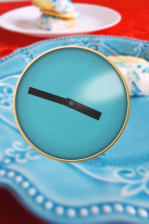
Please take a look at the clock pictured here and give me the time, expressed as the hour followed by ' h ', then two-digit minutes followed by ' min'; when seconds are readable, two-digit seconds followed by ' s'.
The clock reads 3 h 48 min
